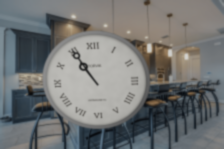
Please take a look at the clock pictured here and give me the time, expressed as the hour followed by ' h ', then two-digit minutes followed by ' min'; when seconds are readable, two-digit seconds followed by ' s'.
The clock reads 10 h 55 min
